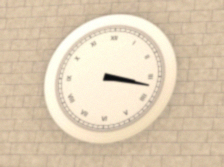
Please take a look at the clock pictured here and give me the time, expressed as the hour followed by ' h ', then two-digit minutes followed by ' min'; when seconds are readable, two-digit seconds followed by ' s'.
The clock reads 3 h 17 min
